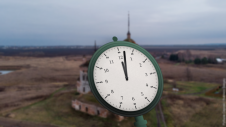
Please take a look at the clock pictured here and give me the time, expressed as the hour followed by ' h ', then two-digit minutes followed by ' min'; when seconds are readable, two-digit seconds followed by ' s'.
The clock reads 12 h 02 min
